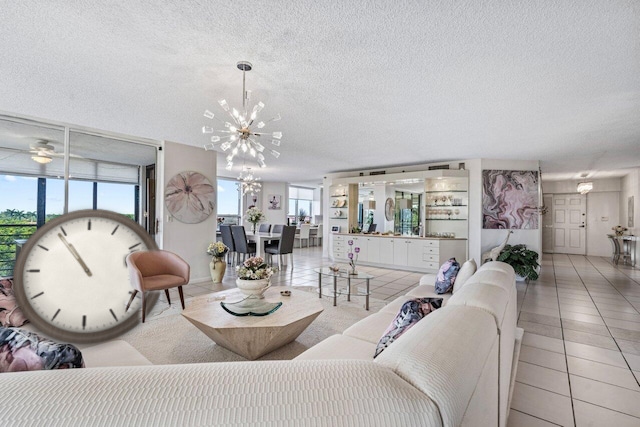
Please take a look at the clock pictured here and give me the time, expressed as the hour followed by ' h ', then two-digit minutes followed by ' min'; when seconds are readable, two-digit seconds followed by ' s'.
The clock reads 10 h 54 min
